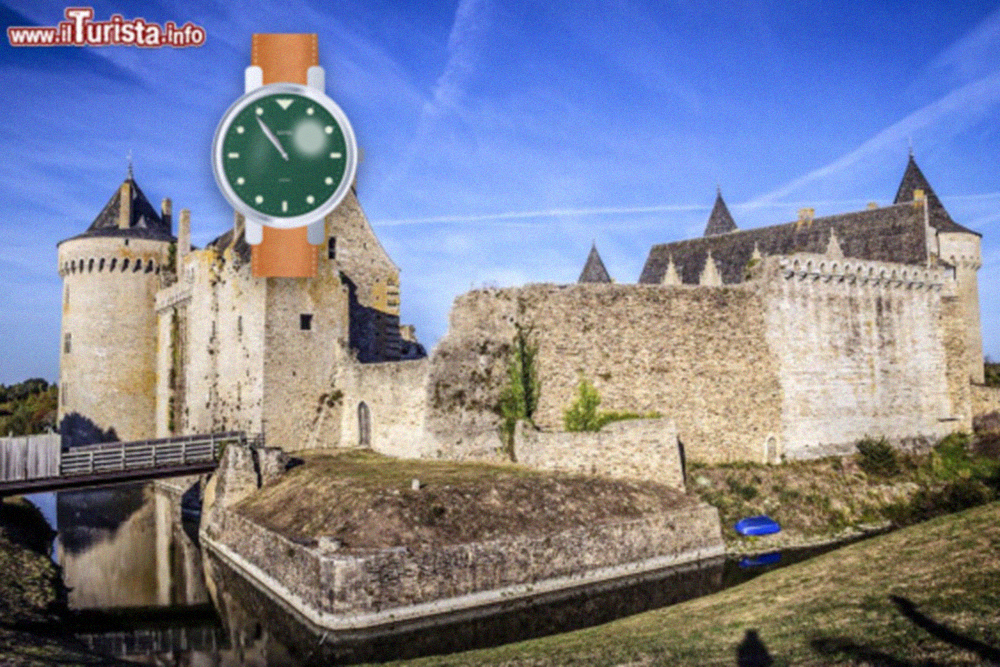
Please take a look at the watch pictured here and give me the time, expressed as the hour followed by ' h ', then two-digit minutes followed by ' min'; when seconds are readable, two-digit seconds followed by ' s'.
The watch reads 10 h 54 min
